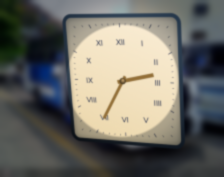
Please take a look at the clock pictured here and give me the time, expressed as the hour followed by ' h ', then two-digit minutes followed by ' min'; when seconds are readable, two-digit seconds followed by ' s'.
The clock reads 2 h 35 min
